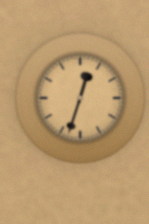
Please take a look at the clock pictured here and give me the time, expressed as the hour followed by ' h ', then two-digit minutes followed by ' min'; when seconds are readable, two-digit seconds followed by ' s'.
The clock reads 12 h 33 min
